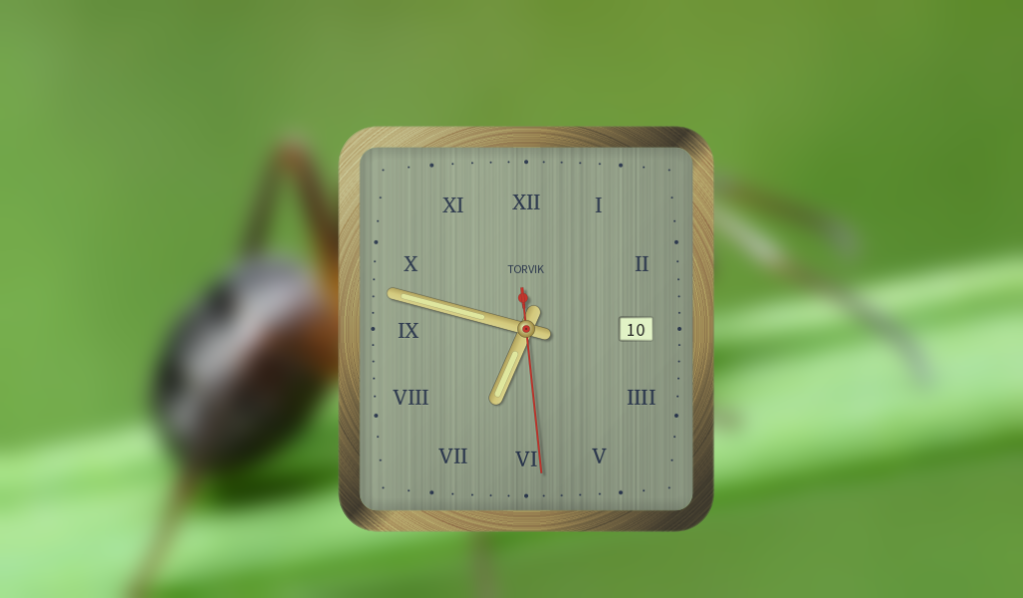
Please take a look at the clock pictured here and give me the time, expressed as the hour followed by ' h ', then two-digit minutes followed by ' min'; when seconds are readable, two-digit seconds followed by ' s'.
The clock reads 6 h 47 min 29 s
